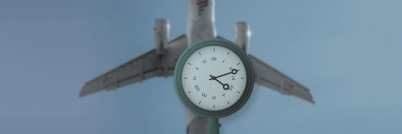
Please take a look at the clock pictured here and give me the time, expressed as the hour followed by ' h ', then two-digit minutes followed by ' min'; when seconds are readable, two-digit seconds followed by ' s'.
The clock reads 4 h 12 min
